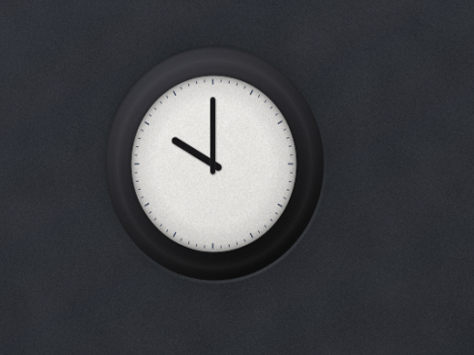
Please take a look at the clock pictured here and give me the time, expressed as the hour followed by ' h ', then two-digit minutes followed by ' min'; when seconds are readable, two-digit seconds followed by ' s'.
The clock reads 10 h 00 min
